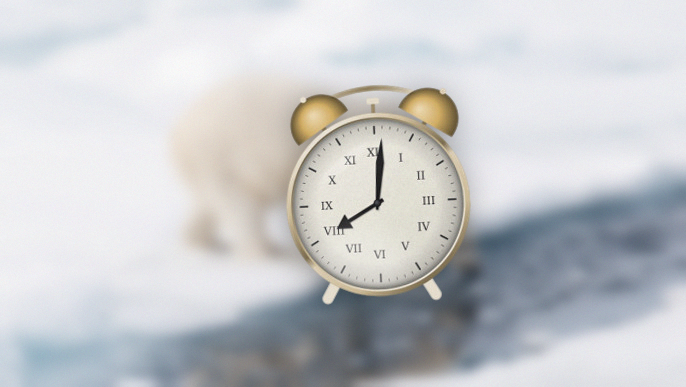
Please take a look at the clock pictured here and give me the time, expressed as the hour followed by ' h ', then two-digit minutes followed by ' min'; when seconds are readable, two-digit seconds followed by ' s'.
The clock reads 8 h 01 min
